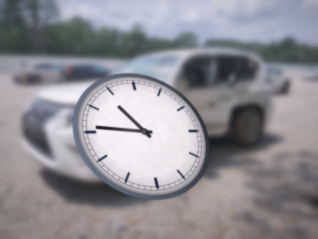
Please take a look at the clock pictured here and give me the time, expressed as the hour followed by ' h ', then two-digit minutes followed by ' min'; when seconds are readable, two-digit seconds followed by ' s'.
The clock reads 10 h 46 min
